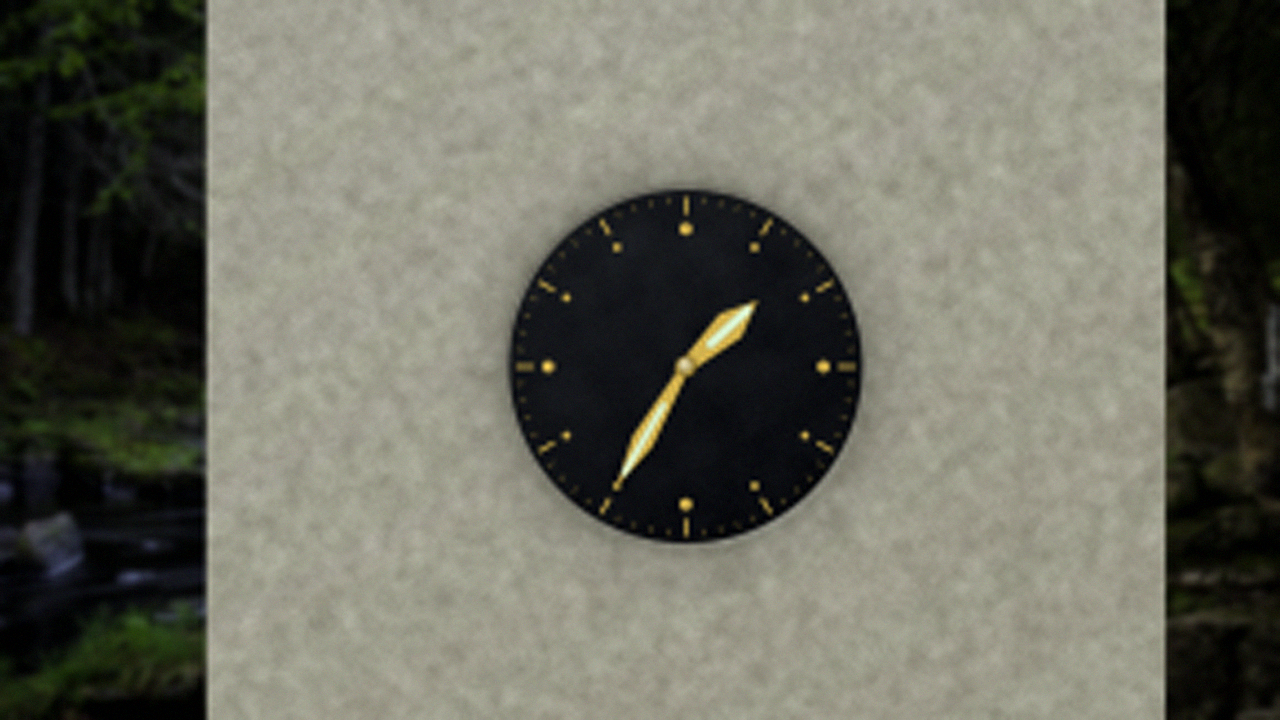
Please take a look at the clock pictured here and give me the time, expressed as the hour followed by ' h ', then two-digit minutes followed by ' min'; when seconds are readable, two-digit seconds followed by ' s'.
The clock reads 1 h 35 min
